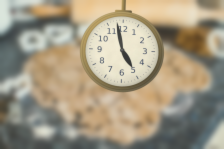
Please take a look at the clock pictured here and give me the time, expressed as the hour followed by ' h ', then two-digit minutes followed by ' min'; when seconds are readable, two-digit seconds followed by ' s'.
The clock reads 4 h 58 min
